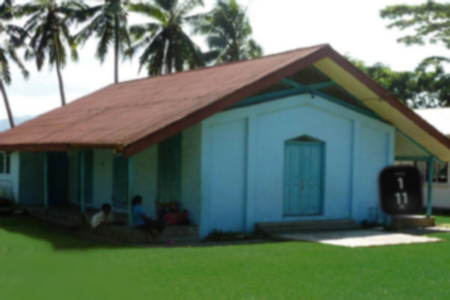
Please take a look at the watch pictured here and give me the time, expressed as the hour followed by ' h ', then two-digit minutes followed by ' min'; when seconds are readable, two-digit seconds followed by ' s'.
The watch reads 1 h 11 min
